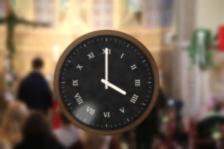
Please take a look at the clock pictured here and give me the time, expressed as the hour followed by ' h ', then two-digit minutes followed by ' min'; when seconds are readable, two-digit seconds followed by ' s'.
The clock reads 4 h 00 min
